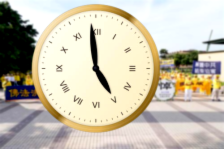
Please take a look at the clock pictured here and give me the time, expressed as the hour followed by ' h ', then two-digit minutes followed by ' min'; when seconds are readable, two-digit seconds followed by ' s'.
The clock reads 4 h 59 min
